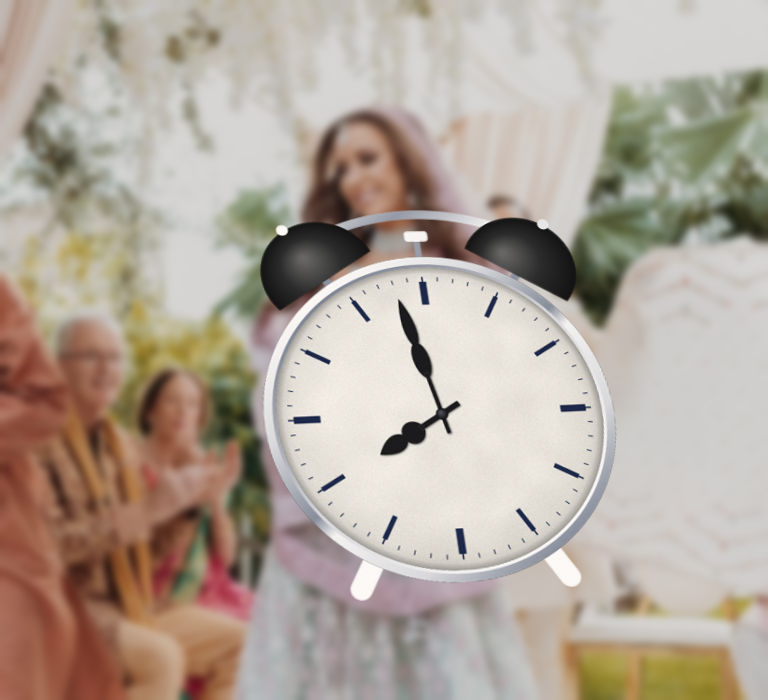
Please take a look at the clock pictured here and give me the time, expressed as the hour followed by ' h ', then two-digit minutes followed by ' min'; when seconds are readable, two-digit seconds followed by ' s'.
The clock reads 7 h 58 min
